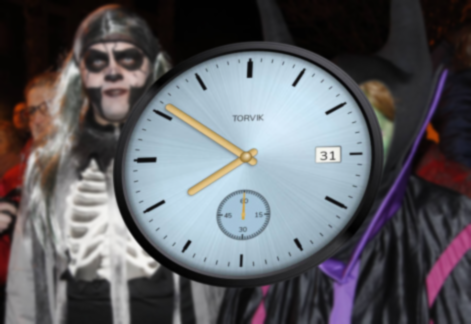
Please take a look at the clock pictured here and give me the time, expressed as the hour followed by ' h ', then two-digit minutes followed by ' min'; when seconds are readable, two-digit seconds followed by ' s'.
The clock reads 7 h 51 min
